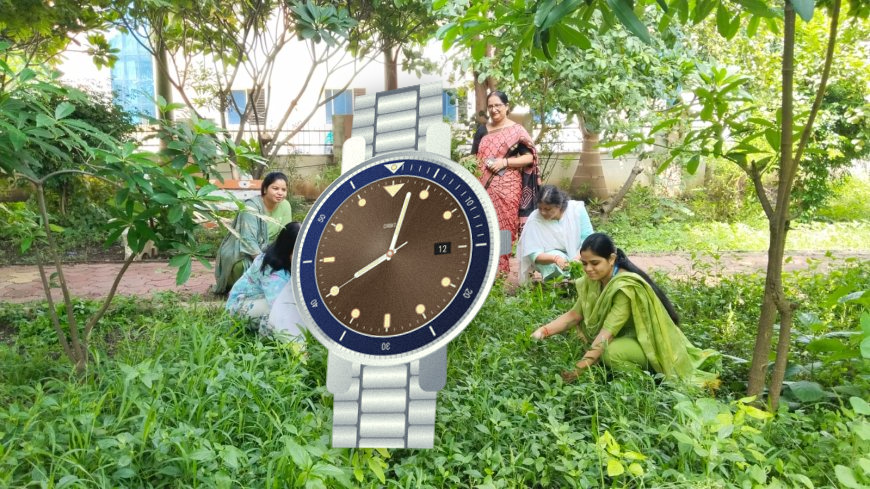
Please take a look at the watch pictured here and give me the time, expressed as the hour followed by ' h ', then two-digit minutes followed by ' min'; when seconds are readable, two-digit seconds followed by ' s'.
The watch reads 8 h 02 min 40 s
